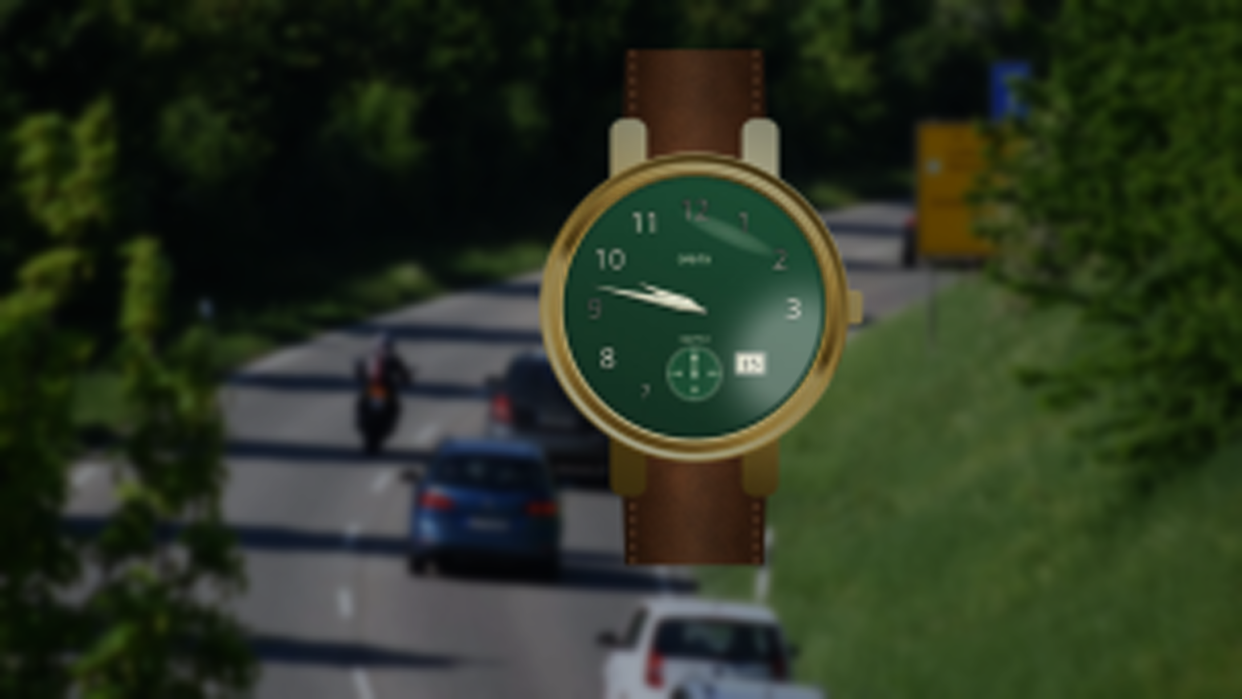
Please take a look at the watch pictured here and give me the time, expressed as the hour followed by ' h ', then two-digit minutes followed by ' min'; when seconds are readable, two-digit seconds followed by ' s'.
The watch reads 9 h 47 min
